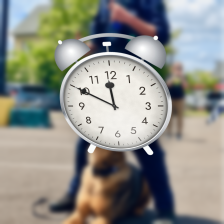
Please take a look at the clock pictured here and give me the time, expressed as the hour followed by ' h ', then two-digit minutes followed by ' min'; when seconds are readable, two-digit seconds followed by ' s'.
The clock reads 11 h 50 min
